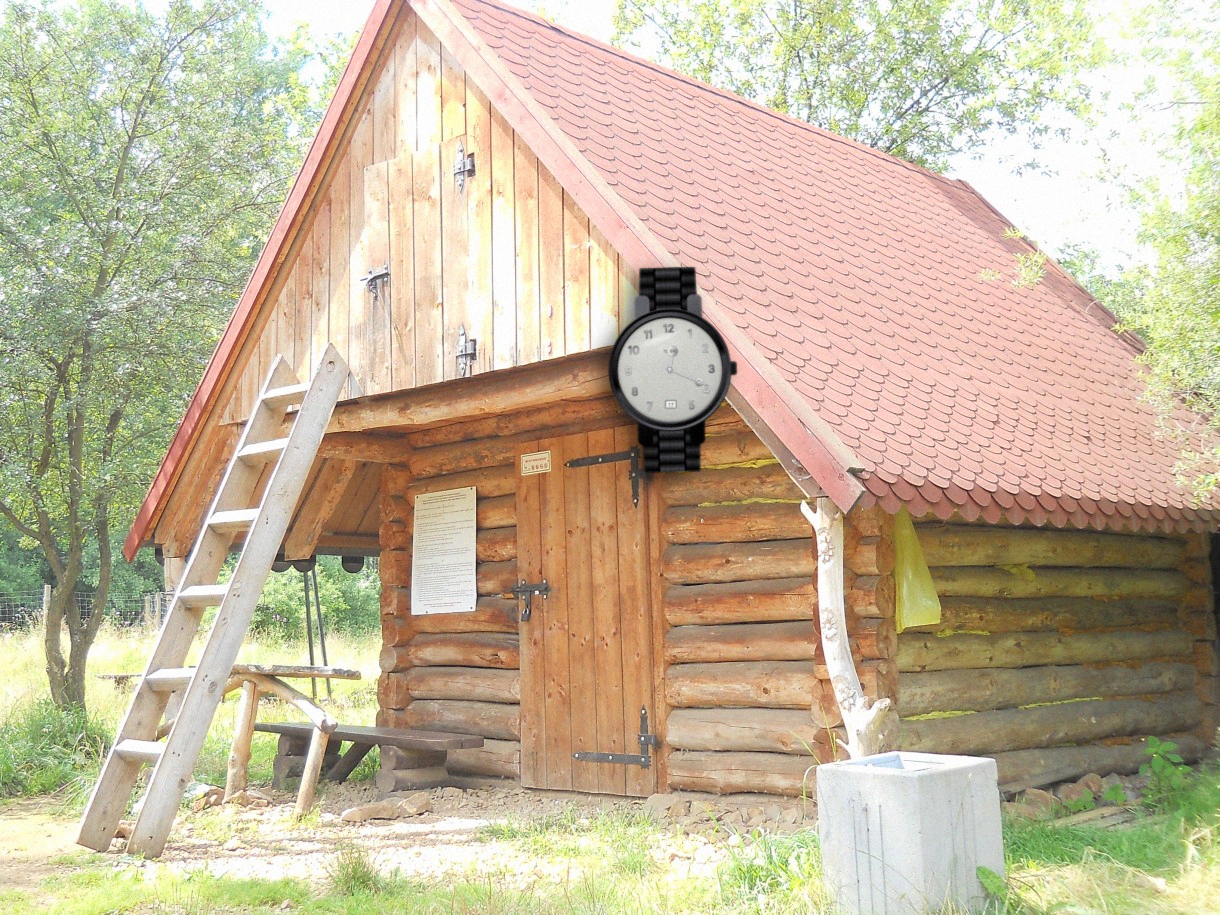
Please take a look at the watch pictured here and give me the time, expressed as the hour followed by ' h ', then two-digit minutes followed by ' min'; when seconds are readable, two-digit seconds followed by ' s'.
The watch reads 12 h 19 min
